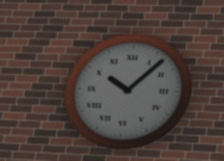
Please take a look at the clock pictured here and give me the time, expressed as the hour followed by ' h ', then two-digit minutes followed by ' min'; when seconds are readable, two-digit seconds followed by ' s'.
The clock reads 10 h 07 min
